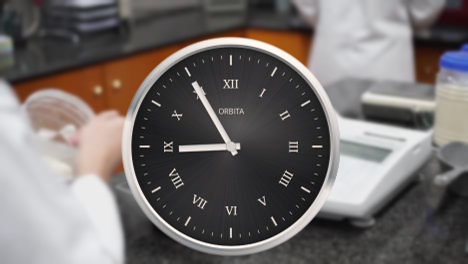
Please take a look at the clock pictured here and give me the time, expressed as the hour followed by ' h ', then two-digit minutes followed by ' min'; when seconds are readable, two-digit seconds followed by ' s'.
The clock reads 8 h 55 min
